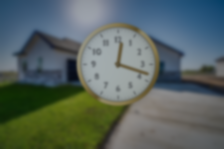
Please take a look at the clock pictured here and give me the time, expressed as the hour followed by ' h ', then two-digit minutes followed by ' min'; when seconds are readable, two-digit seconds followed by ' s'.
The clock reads 12 h 18 min
